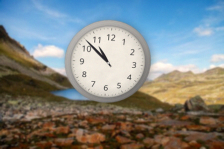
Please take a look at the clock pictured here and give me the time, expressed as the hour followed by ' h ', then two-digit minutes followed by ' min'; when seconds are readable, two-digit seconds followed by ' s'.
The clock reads 10 h 52 min
